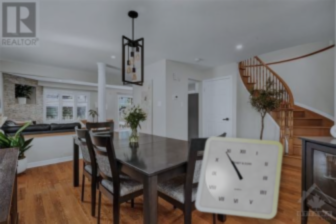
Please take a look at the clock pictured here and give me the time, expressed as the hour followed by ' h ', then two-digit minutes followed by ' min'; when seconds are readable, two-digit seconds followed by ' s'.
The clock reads 10 h 54 min
